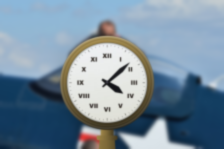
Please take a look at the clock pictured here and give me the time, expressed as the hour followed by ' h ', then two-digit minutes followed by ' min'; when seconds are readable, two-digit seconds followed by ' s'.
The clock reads 4 h 08 min
